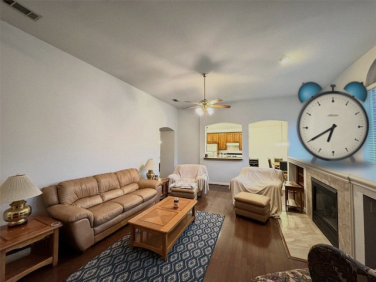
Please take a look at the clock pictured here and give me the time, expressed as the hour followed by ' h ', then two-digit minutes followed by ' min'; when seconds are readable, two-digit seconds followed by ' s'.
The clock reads 6 h 40 min
